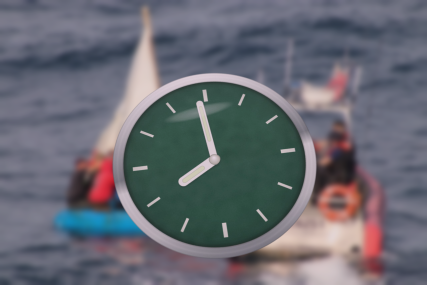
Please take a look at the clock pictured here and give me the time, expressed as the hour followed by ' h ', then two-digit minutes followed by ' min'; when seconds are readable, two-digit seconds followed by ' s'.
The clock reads 7 h 59 min
